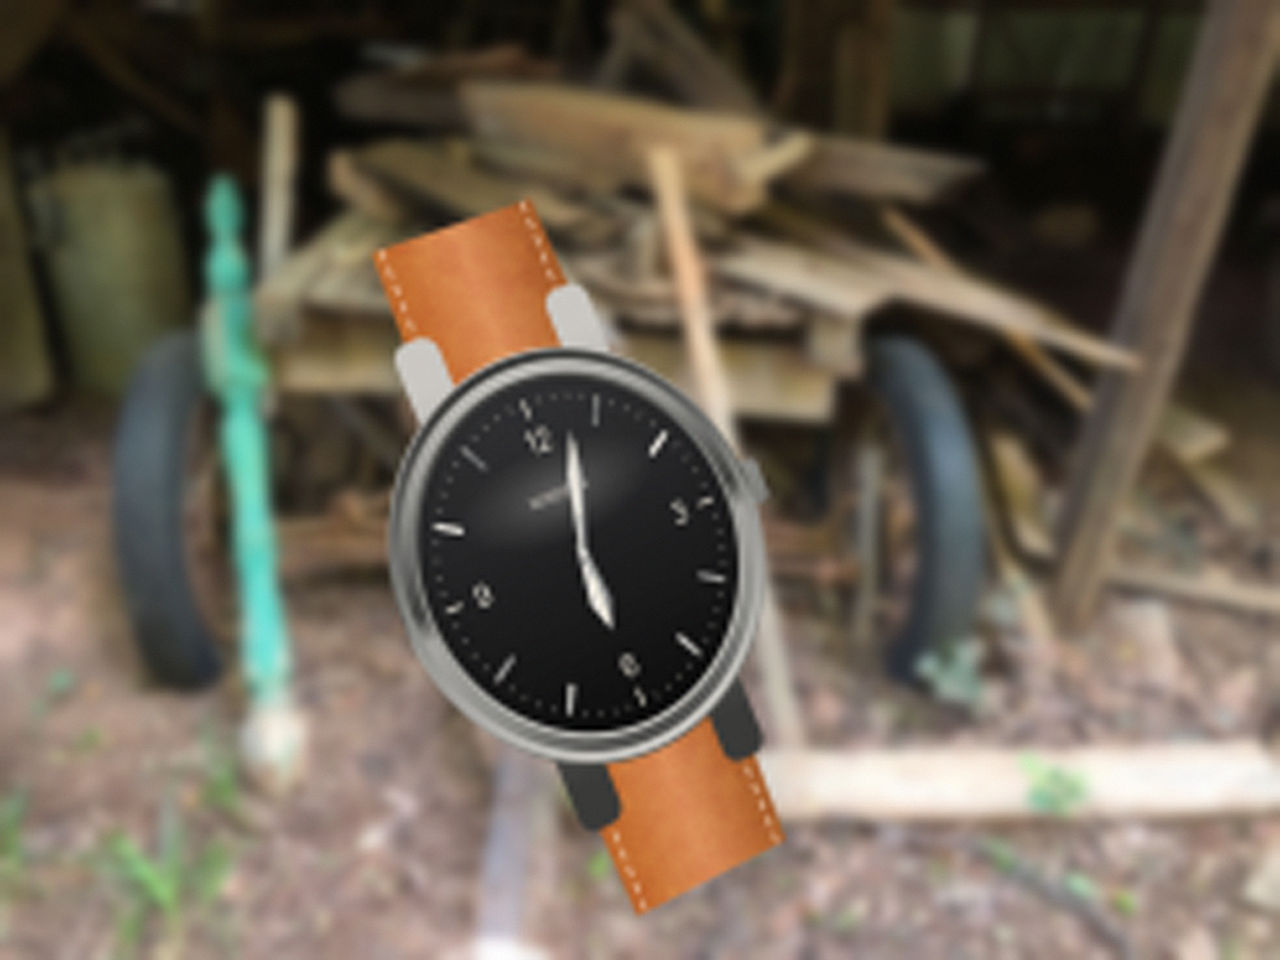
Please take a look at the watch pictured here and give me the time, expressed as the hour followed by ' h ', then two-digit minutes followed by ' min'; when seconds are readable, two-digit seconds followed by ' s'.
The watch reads 6 h 03 min
